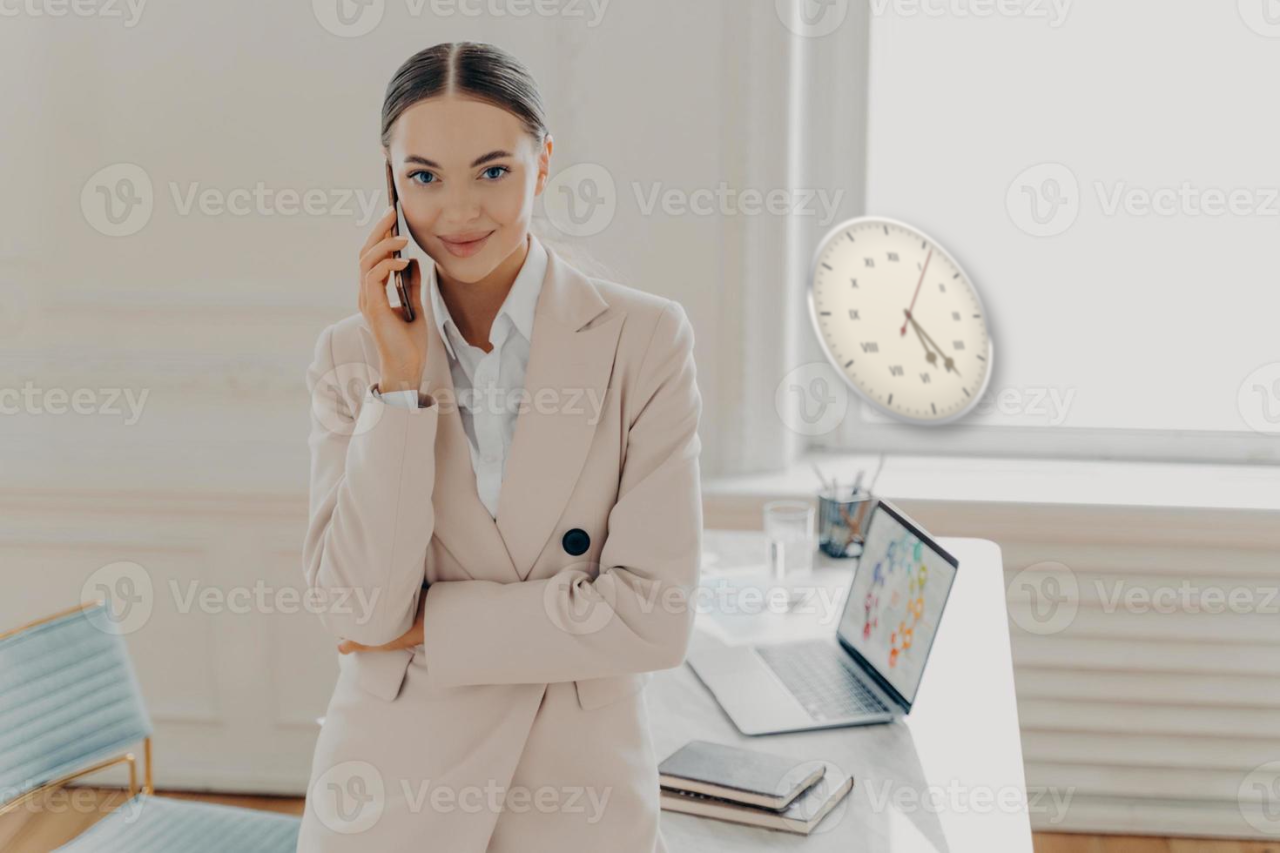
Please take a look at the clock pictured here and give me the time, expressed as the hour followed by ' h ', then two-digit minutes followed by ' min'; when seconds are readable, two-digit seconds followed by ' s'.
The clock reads 5 h 24 min 06 s
